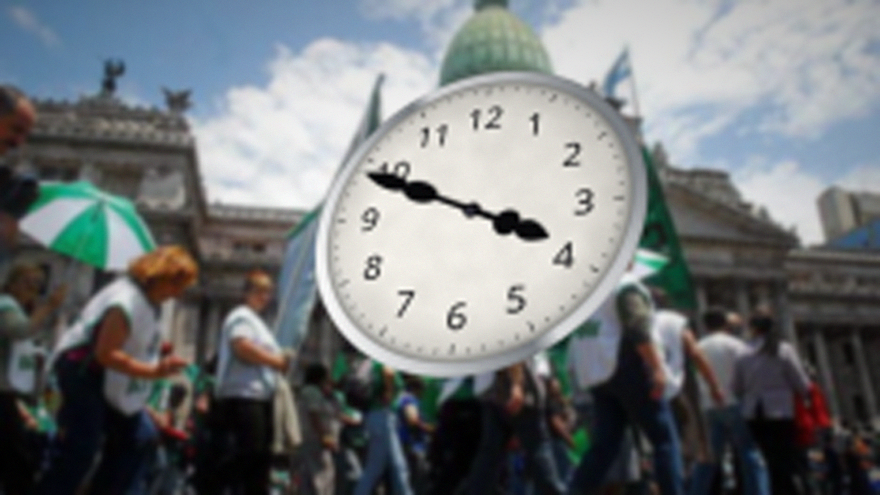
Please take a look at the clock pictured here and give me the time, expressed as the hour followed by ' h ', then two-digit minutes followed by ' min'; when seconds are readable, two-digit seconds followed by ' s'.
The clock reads 3 h 49 min
